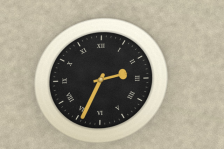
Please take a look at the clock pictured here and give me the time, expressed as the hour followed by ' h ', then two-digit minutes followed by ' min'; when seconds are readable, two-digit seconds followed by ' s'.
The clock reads 2 h 34 min
